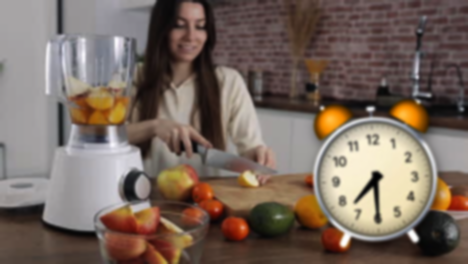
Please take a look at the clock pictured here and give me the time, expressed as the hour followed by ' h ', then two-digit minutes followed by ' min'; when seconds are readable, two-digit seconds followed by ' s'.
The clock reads 7 h 30 min
